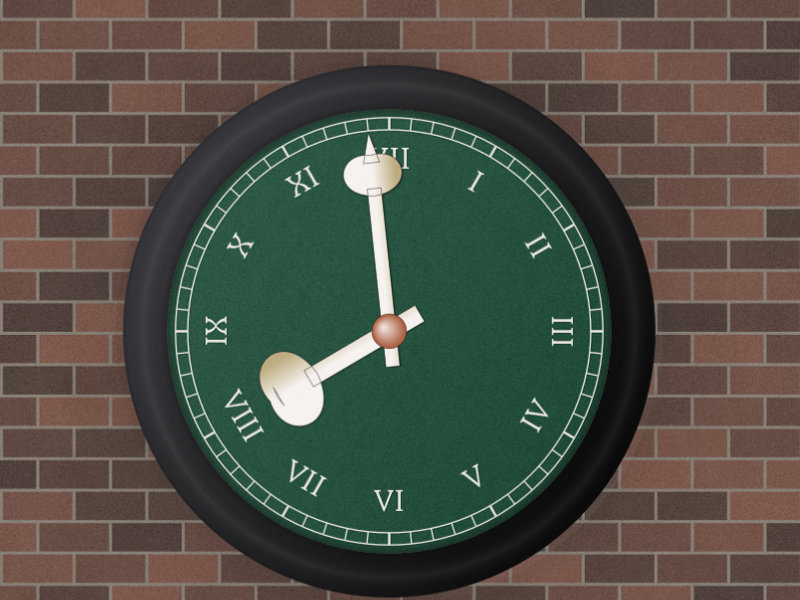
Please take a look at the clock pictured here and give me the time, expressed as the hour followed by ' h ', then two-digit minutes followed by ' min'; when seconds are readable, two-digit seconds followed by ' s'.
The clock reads 7 h 59 min
